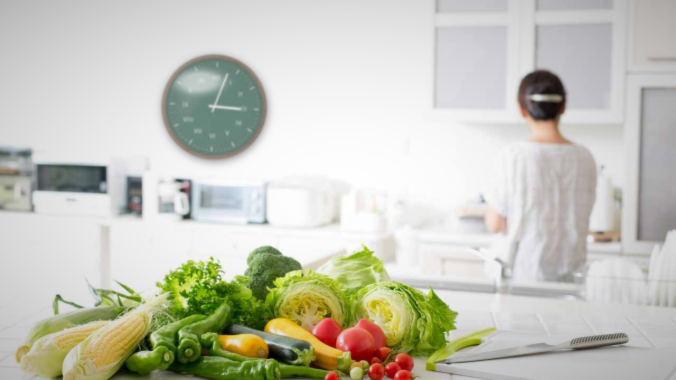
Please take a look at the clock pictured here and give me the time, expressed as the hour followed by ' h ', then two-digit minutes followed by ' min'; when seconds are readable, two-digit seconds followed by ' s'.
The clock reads 3 h 03 min
